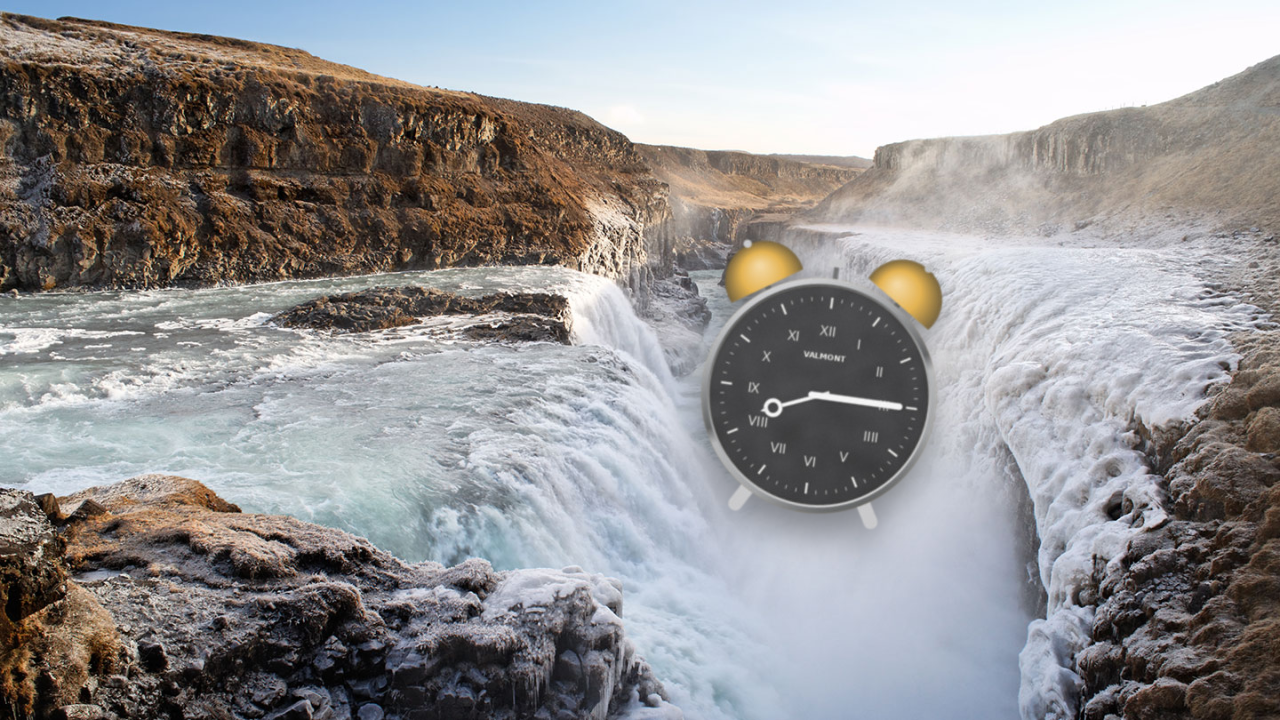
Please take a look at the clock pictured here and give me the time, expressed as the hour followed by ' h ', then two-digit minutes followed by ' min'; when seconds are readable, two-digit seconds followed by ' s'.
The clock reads 8 h 15 min
